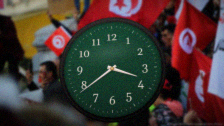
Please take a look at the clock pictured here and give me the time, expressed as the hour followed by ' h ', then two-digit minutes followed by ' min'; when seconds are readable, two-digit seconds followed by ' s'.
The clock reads 3 h 39 min
